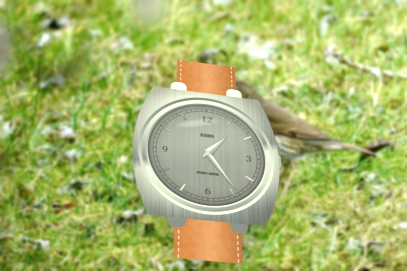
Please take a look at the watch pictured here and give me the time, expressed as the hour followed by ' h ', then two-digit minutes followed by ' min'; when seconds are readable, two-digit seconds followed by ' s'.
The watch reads 1 h 24 min
